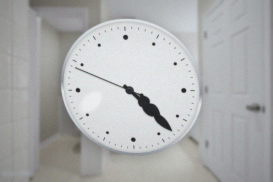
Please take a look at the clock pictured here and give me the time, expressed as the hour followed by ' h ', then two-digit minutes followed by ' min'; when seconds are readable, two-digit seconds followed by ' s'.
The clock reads 4 h 22 min 49 s
